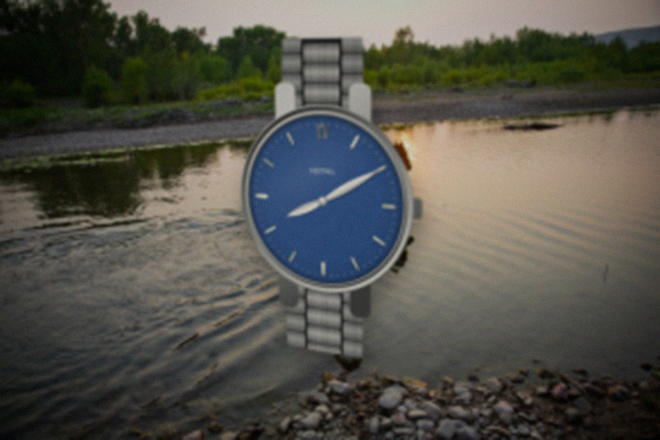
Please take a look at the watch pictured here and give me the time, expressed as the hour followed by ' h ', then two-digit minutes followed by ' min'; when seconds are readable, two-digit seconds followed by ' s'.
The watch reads 8 h 10 min
